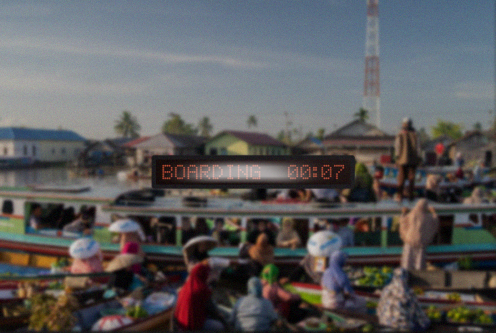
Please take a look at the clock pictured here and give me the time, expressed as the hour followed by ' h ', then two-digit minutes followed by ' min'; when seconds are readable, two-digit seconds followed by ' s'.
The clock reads 0 h 07 min
